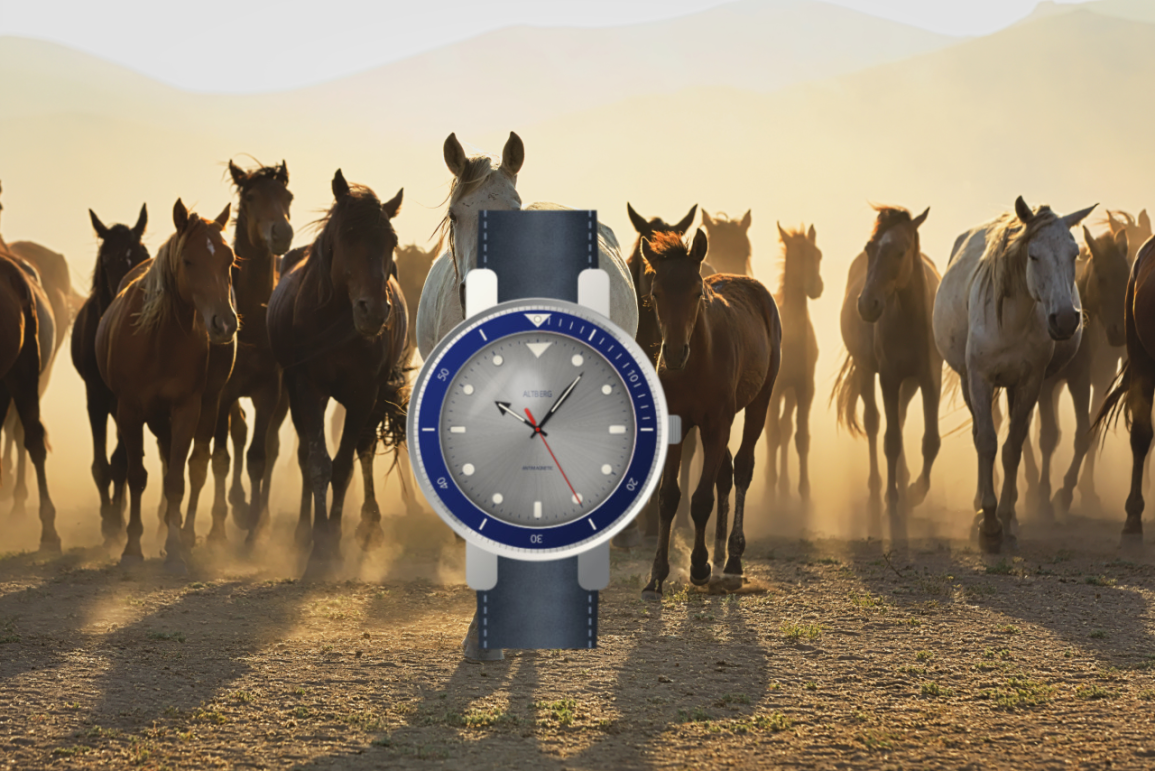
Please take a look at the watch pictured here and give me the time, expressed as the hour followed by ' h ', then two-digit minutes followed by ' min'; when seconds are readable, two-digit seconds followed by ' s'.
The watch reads 10 h 06 min 25 s
